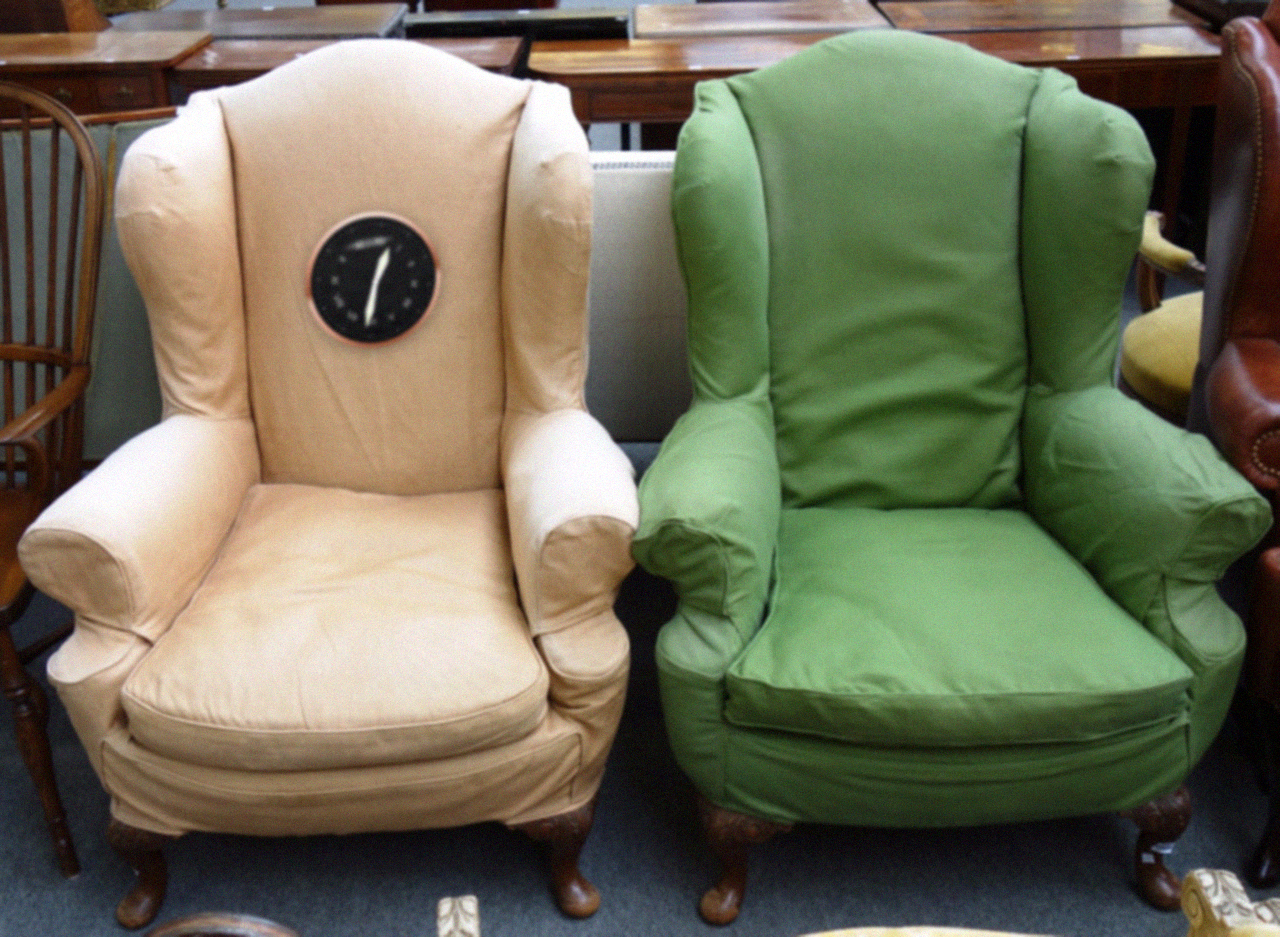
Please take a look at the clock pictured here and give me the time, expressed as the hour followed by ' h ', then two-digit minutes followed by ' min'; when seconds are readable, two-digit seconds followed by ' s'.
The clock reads 12 h 31 min
